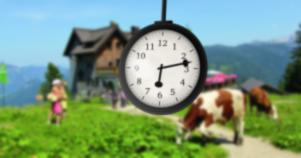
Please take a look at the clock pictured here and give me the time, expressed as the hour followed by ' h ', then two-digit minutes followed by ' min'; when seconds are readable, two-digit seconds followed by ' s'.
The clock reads 6 h 13 min
